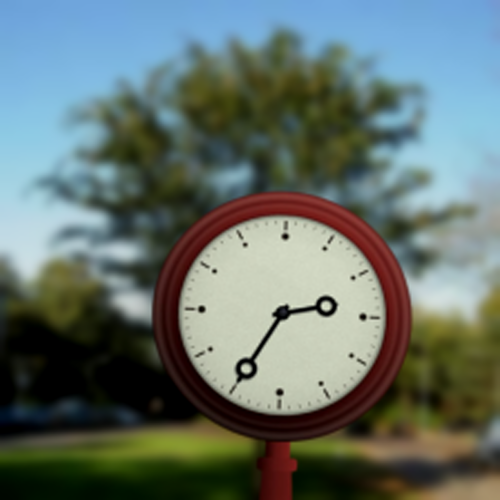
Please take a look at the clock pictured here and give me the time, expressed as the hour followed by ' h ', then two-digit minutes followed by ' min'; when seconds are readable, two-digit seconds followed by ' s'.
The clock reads 2 h 35 min
